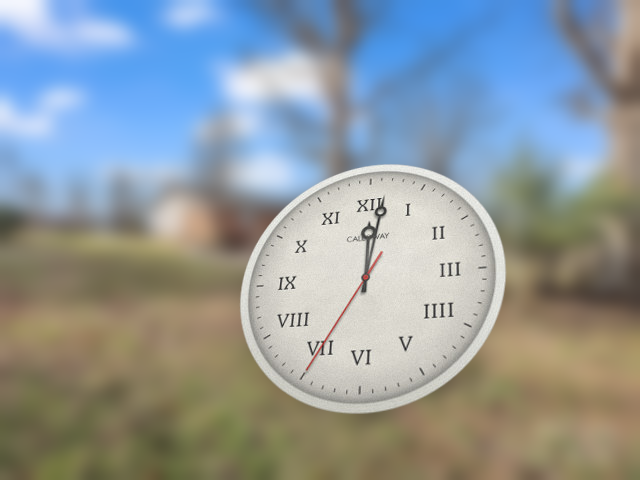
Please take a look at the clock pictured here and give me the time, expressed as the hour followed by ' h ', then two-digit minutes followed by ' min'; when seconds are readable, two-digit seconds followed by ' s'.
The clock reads 12 h 01 min 35 s
